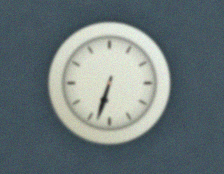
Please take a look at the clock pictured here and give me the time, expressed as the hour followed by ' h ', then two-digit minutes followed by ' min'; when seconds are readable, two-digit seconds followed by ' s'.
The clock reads 6 h 33 min
